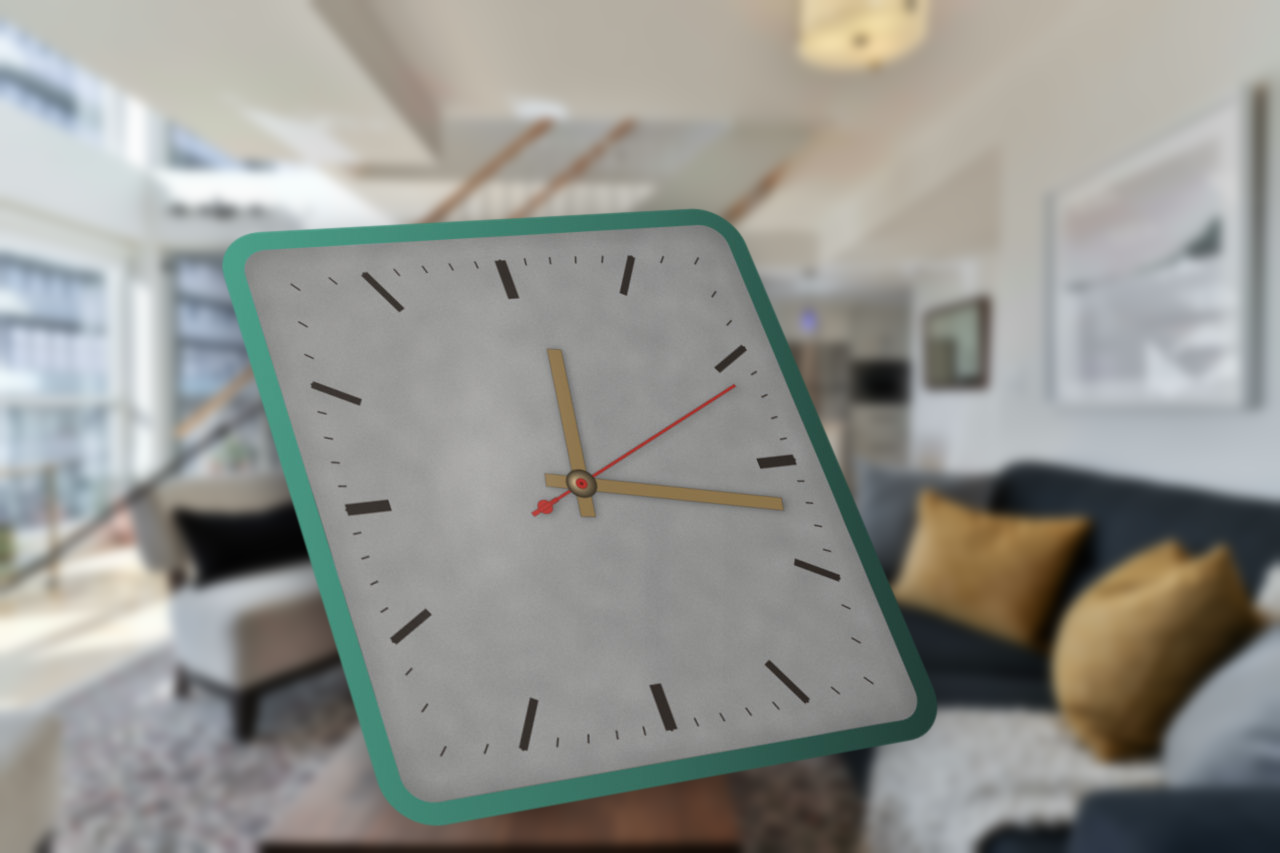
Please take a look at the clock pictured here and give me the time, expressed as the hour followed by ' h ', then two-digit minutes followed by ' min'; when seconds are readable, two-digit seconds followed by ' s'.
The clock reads 12 h 17 min 11 s
